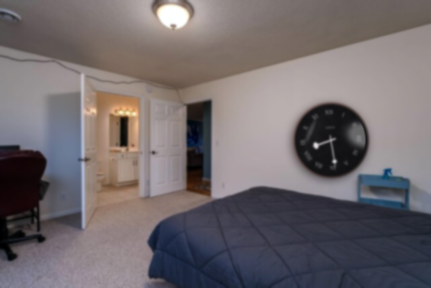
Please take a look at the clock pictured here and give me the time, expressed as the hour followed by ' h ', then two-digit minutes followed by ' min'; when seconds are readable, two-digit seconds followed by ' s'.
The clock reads 8 h 29 min
